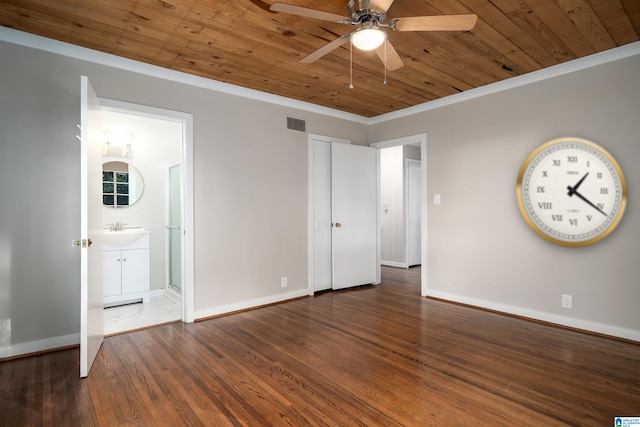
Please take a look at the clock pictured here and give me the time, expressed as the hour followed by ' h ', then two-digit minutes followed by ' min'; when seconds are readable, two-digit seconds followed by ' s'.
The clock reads 1 h 21 min
